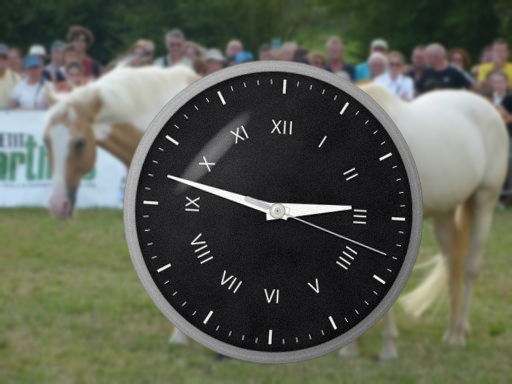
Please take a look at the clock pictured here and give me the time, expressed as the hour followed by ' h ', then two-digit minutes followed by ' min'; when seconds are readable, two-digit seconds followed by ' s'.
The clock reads 2 h 47 min 18 s
